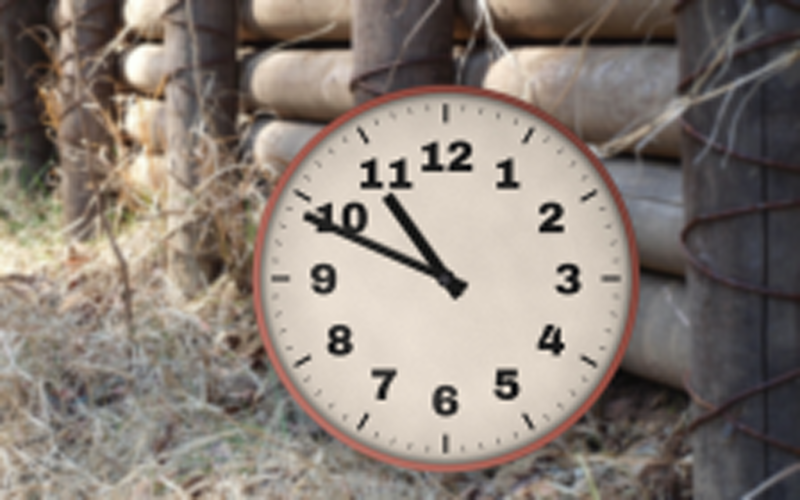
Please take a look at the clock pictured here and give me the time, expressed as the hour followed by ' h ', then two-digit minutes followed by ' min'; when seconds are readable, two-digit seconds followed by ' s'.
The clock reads 10 h 49 min
